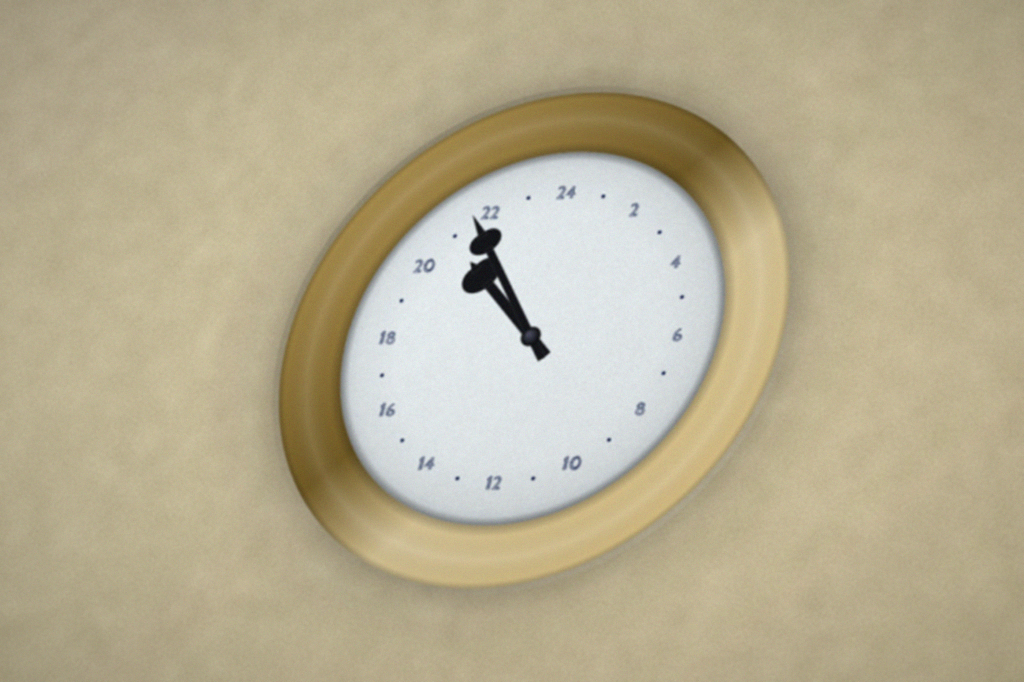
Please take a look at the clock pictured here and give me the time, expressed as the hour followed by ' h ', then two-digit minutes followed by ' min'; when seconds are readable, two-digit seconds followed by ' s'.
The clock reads 20 h 54 min
